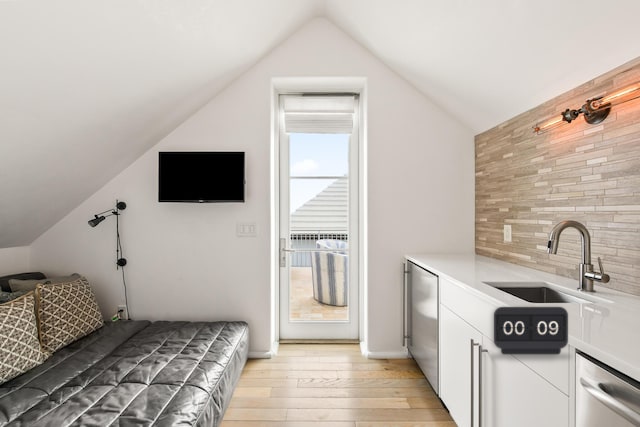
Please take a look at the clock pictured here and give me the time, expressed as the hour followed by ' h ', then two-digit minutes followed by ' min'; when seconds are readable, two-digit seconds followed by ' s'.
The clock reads 0 h 09 min
